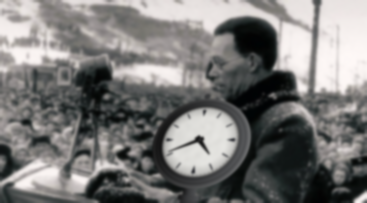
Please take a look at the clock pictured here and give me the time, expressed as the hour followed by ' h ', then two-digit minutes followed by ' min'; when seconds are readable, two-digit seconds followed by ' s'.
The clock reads 4 h 41 min
